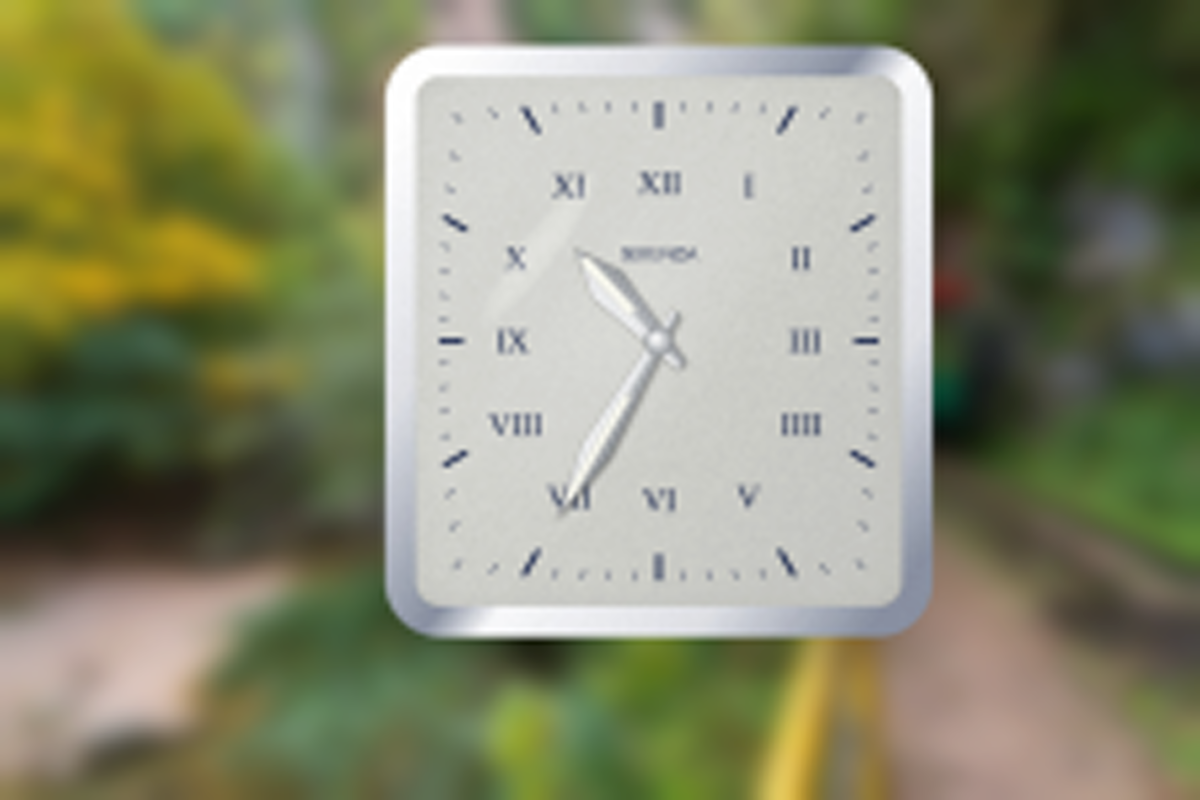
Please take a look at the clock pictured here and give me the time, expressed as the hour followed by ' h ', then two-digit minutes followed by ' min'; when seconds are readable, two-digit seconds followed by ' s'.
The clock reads 10 h 35 min
